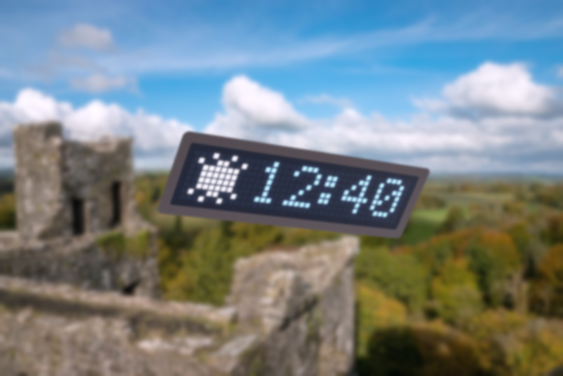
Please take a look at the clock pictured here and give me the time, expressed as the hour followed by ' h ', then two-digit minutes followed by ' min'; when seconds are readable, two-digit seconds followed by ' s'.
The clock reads 12 h 40 min
